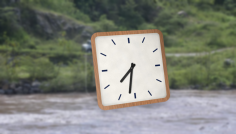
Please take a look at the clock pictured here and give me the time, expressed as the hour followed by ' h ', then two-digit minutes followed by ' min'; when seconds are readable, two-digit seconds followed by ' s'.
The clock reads 7 h 32 min
